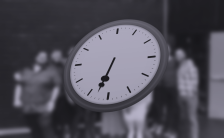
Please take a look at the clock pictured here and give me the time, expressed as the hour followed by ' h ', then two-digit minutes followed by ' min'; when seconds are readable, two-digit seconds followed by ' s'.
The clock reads 6 h 33 min
